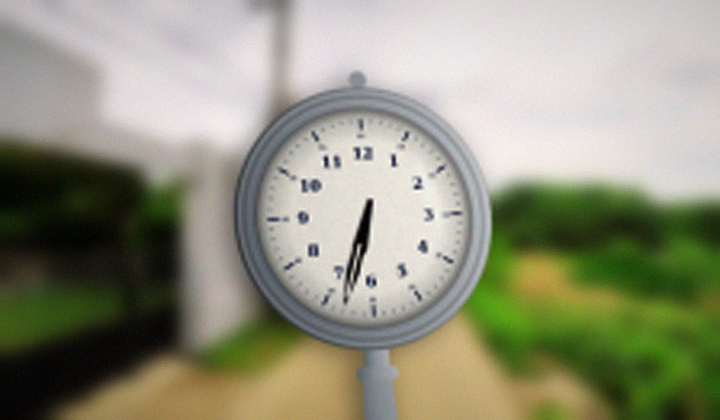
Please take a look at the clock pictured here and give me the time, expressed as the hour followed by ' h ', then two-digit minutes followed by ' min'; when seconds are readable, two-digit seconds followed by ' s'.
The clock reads 6 h 33 min
